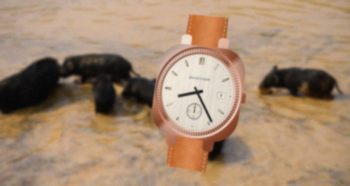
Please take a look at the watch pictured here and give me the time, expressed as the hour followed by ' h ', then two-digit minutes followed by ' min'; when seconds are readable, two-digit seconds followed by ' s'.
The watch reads 8 h 24 min
